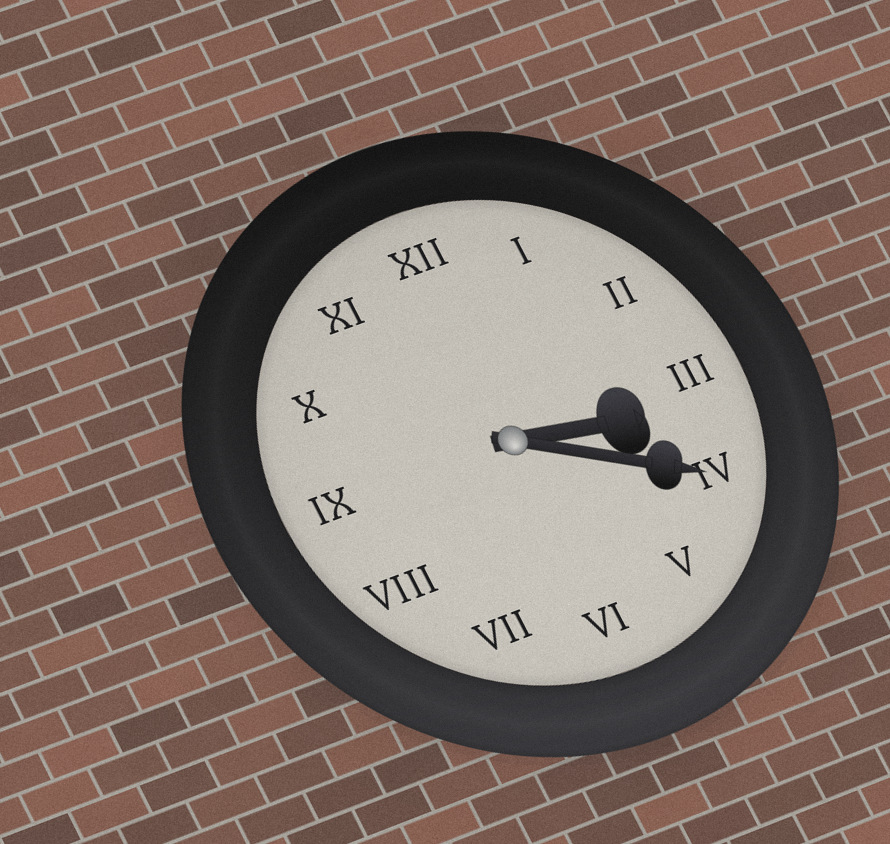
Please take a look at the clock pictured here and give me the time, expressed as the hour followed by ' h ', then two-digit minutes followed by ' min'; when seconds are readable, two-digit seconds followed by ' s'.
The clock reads 3 h 20 min
